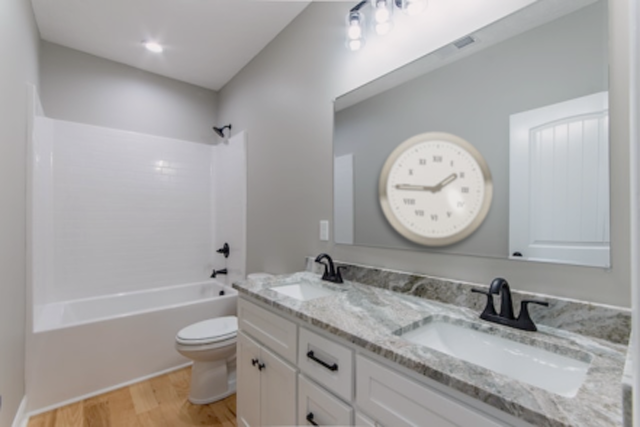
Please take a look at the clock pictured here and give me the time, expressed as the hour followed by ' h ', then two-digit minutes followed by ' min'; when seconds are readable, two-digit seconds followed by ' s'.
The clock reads 1 h 45 min
